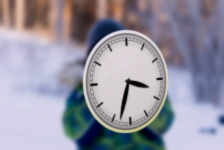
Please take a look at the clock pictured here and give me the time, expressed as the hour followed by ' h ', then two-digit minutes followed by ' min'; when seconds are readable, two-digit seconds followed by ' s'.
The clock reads 3 h 33 min
